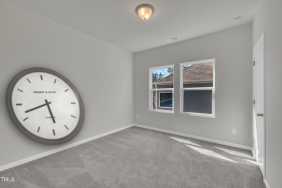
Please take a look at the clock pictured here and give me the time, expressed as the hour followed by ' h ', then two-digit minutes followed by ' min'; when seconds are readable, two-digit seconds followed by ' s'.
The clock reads 5 h 42 min
